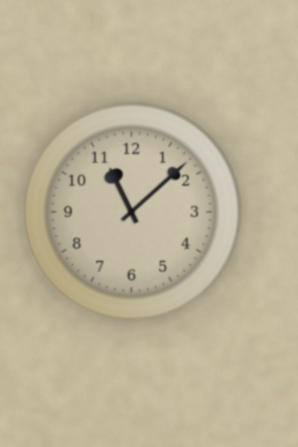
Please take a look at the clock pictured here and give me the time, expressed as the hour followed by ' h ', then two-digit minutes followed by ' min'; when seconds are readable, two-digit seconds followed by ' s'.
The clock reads 11 h 08 min
